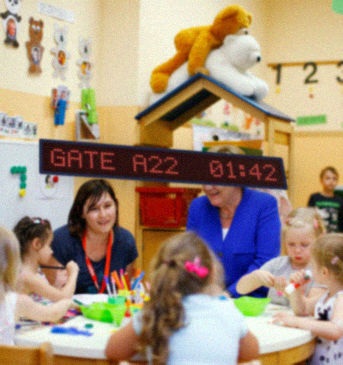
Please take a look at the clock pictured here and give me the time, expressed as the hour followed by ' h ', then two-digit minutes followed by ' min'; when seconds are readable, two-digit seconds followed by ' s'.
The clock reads 1 h 42 min
